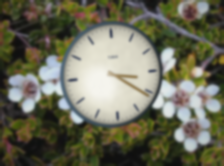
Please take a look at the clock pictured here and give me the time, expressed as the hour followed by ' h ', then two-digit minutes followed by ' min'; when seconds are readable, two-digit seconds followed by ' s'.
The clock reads 3 h 21 min
